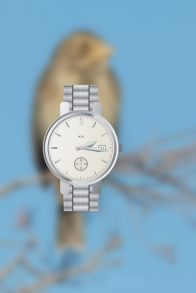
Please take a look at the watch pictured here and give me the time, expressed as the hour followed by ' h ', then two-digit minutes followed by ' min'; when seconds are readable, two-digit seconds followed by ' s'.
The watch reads 2 h 16 min
